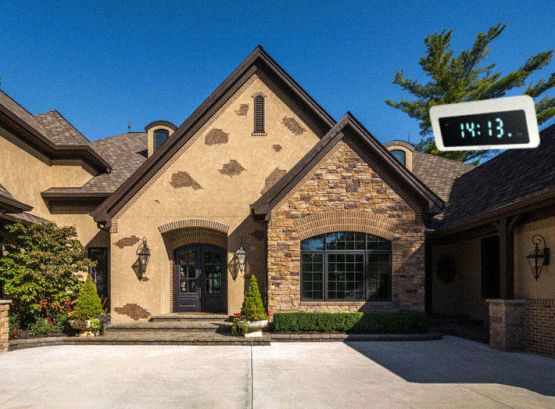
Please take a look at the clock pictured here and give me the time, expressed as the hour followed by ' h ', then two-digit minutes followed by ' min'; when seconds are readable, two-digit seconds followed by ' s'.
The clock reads 14 h 13 min
